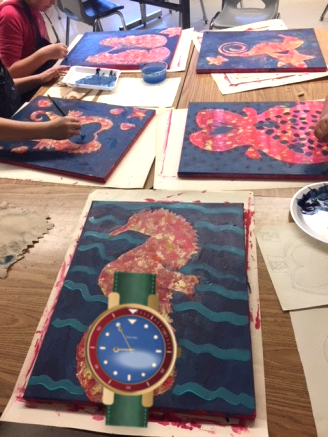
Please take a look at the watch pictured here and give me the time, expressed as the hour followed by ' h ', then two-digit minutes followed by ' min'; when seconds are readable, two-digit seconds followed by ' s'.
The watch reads 8 h 55 min
